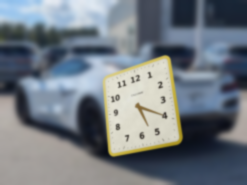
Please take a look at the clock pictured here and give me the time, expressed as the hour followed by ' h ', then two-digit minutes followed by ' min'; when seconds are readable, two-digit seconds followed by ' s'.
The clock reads 5 h 20 min
